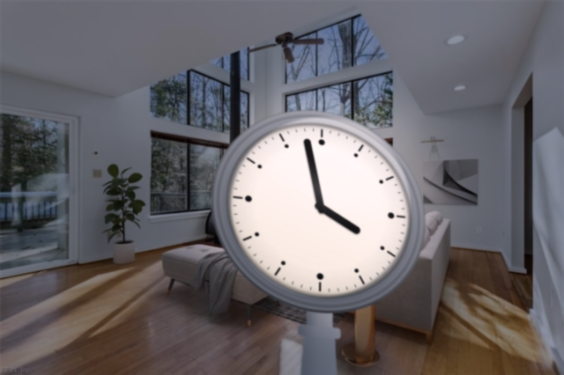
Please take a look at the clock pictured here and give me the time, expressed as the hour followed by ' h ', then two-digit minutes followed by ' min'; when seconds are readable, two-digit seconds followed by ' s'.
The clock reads 3 h 58 min
